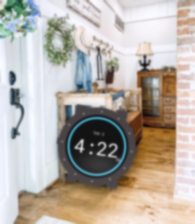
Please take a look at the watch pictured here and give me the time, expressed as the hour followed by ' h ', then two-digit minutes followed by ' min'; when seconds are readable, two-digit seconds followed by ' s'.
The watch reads 4 h 22 min
